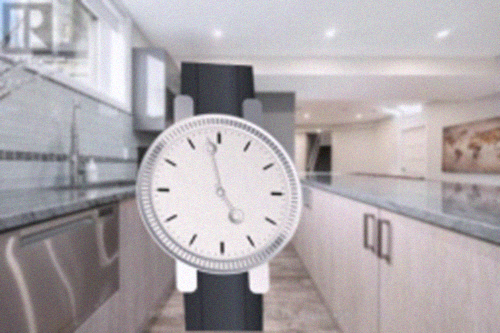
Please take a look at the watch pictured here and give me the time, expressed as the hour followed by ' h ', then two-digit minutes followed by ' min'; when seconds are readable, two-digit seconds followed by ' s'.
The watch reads 4 h 58 min
